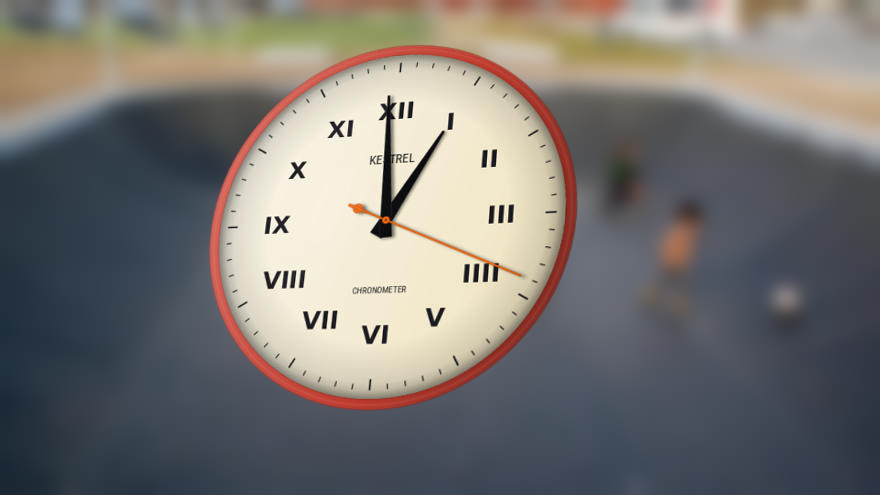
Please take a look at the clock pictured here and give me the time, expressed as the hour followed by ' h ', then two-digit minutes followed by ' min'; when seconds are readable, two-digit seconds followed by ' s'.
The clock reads 12 h 59 min 19 s
